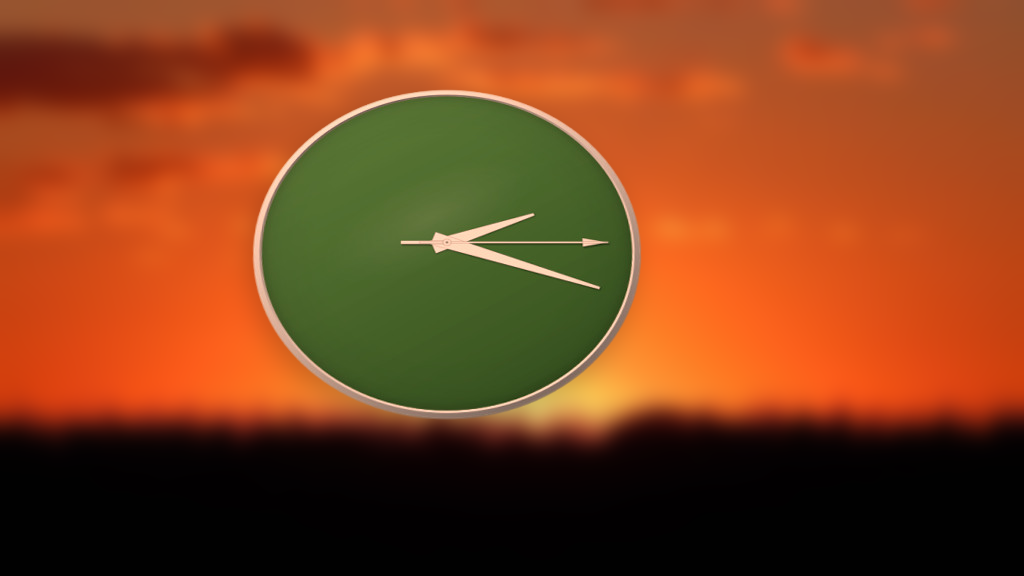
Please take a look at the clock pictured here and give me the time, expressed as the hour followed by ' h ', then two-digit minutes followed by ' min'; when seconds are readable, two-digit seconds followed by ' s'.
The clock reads 2 h 18 min 15 s
